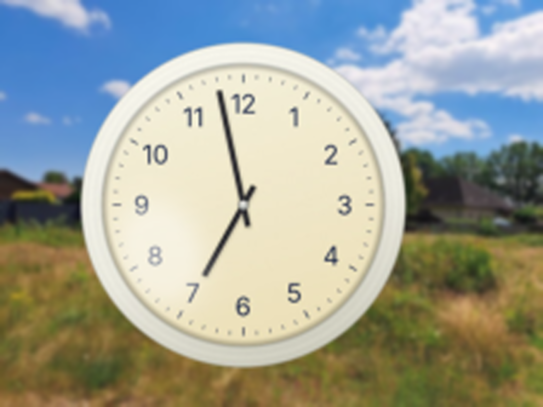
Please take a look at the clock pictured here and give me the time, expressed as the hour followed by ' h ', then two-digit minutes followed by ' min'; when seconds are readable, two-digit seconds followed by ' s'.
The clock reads 6 h 58 min
